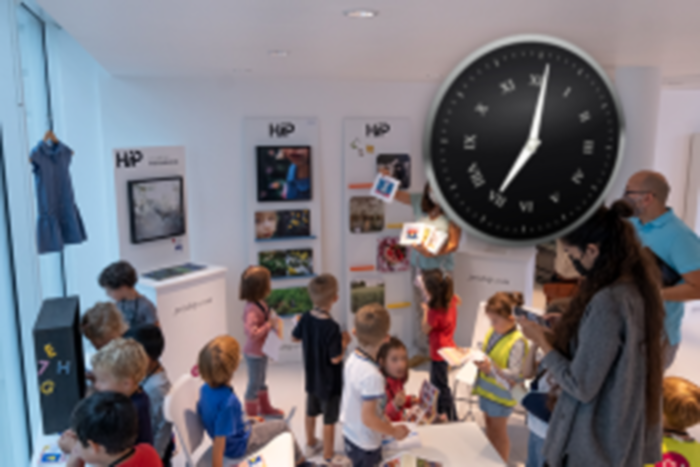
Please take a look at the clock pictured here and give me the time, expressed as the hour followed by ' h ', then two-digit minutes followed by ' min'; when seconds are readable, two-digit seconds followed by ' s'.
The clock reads 7 h 01 min
